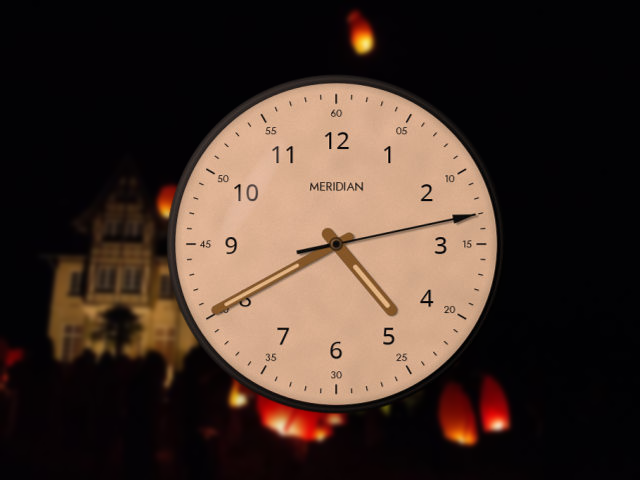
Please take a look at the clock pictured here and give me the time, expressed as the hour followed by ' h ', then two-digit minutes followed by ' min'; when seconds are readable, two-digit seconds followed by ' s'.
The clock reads 4 h 40 min 13 s
